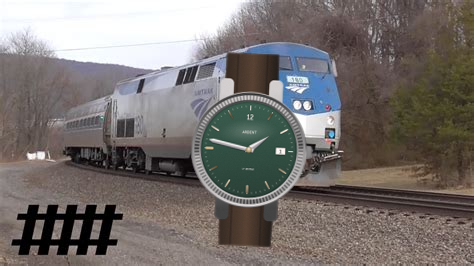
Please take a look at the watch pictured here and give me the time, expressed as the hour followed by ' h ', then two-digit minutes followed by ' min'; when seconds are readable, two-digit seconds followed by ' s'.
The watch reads 1 h 47 min
